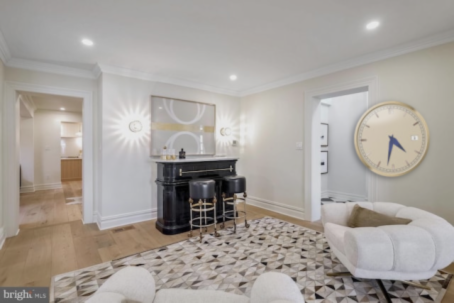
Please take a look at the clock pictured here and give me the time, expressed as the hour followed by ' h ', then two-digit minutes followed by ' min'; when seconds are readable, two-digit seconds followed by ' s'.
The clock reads 4 h 32 min
